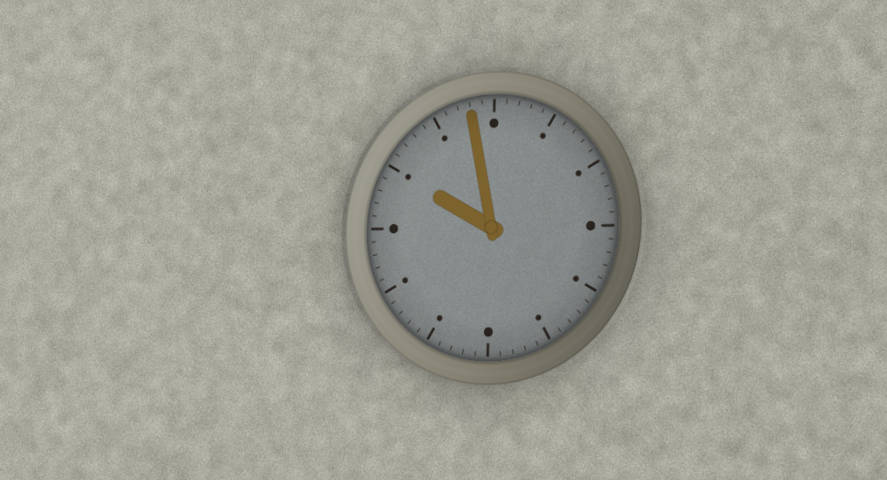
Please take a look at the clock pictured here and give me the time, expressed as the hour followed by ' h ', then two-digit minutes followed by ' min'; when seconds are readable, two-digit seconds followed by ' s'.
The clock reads 9 h 58 min
